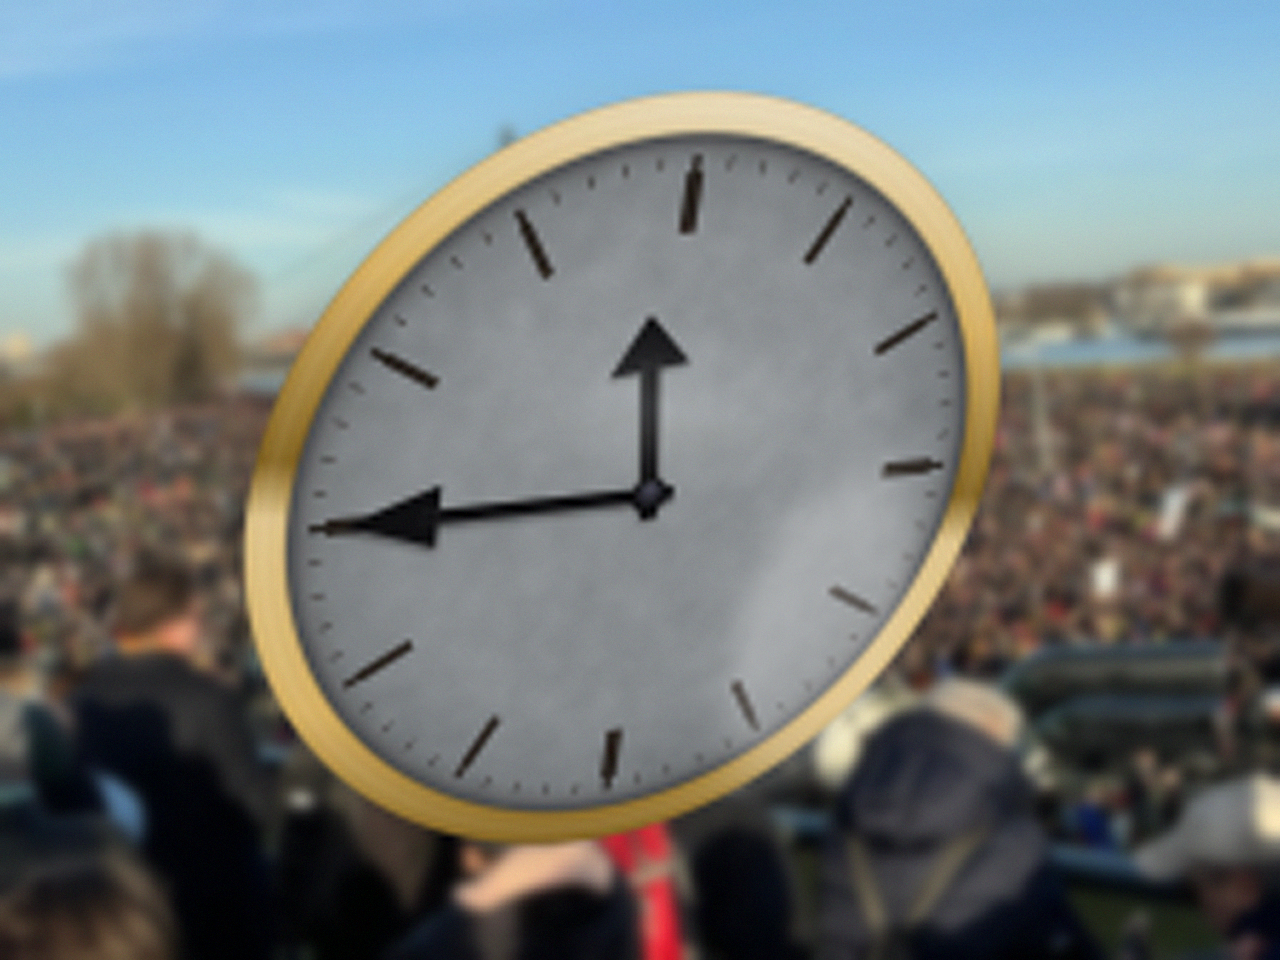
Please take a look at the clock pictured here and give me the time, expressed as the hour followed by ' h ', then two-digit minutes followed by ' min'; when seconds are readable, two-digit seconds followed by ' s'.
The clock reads 11 h 45 min
